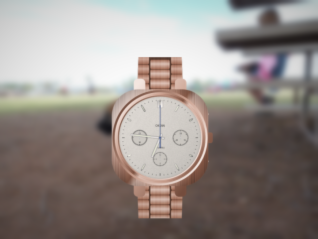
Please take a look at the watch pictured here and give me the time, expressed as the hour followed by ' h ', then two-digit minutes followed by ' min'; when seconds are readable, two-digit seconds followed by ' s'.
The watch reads 6 h 46 min
